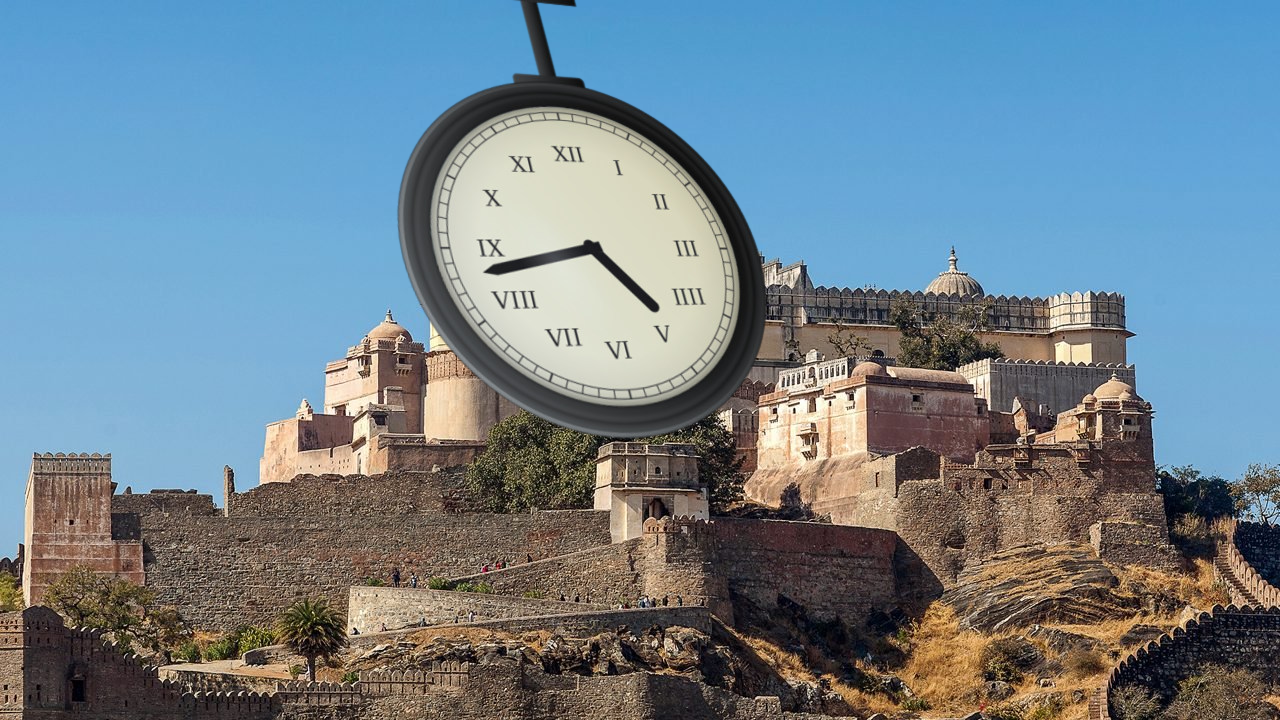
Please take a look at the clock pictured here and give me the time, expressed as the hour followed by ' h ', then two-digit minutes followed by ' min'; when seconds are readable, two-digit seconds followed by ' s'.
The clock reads 4 h 43 min
